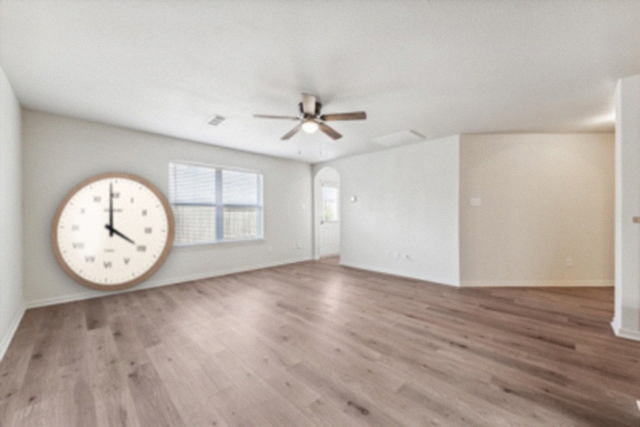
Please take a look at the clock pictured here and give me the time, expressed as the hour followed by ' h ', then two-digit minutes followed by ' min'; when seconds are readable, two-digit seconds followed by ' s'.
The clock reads 3 h 59 min
